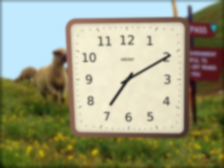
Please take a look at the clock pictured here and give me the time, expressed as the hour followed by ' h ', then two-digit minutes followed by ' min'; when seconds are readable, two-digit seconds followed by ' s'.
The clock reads 7 h 10 min
